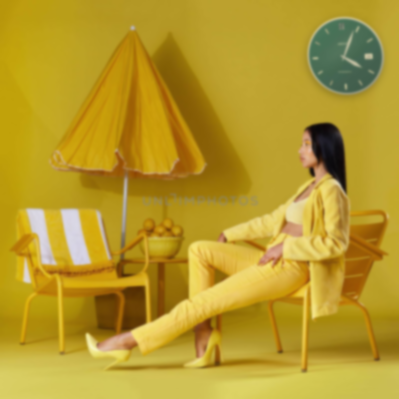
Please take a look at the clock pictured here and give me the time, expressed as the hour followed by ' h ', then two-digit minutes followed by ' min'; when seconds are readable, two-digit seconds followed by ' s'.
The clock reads 4 h 04 min
